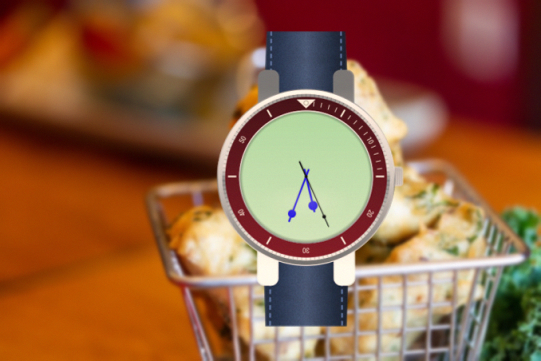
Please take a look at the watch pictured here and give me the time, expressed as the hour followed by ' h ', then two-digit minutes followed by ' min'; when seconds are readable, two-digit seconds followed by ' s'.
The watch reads 5 h 33 min 26 s
